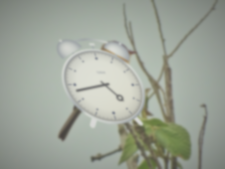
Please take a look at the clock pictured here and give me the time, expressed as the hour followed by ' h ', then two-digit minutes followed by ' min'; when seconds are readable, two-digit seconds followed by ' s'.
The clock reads 4 h 43 min
